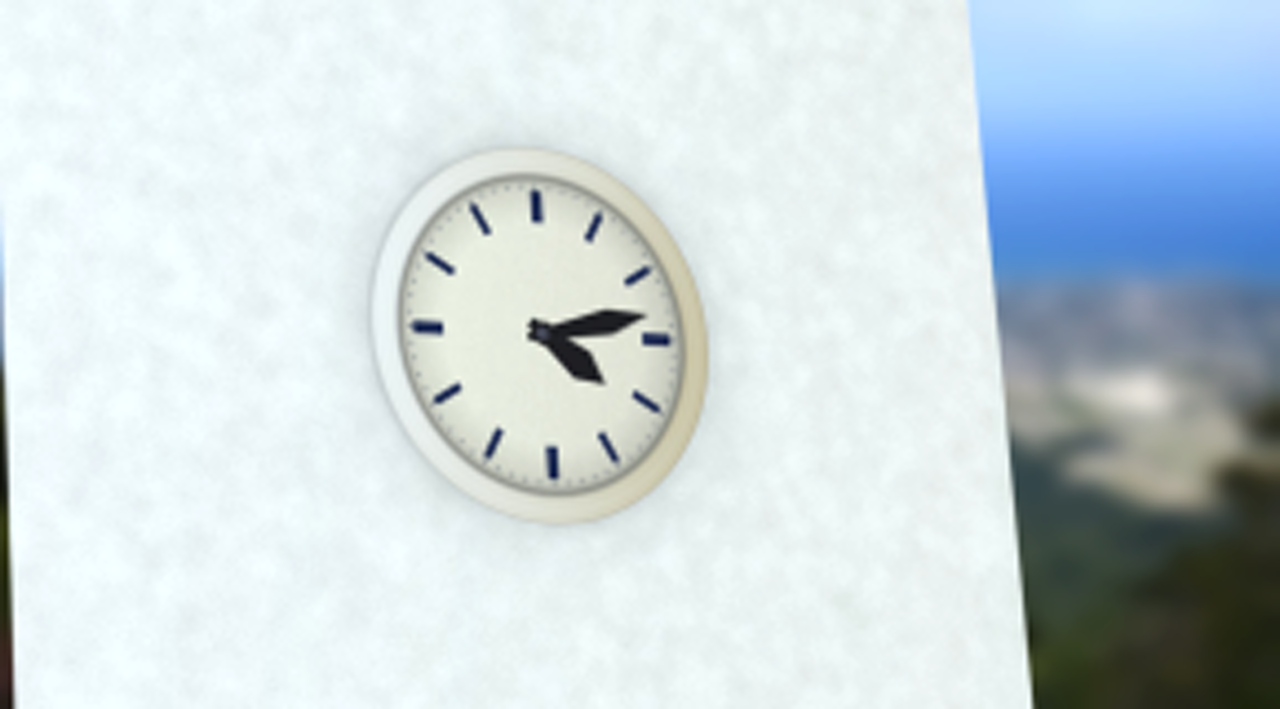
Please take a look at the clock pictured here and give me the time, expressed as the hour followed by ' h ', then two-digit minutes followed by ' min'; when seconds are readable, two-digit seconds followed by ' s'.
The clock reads 4 h 13 min
